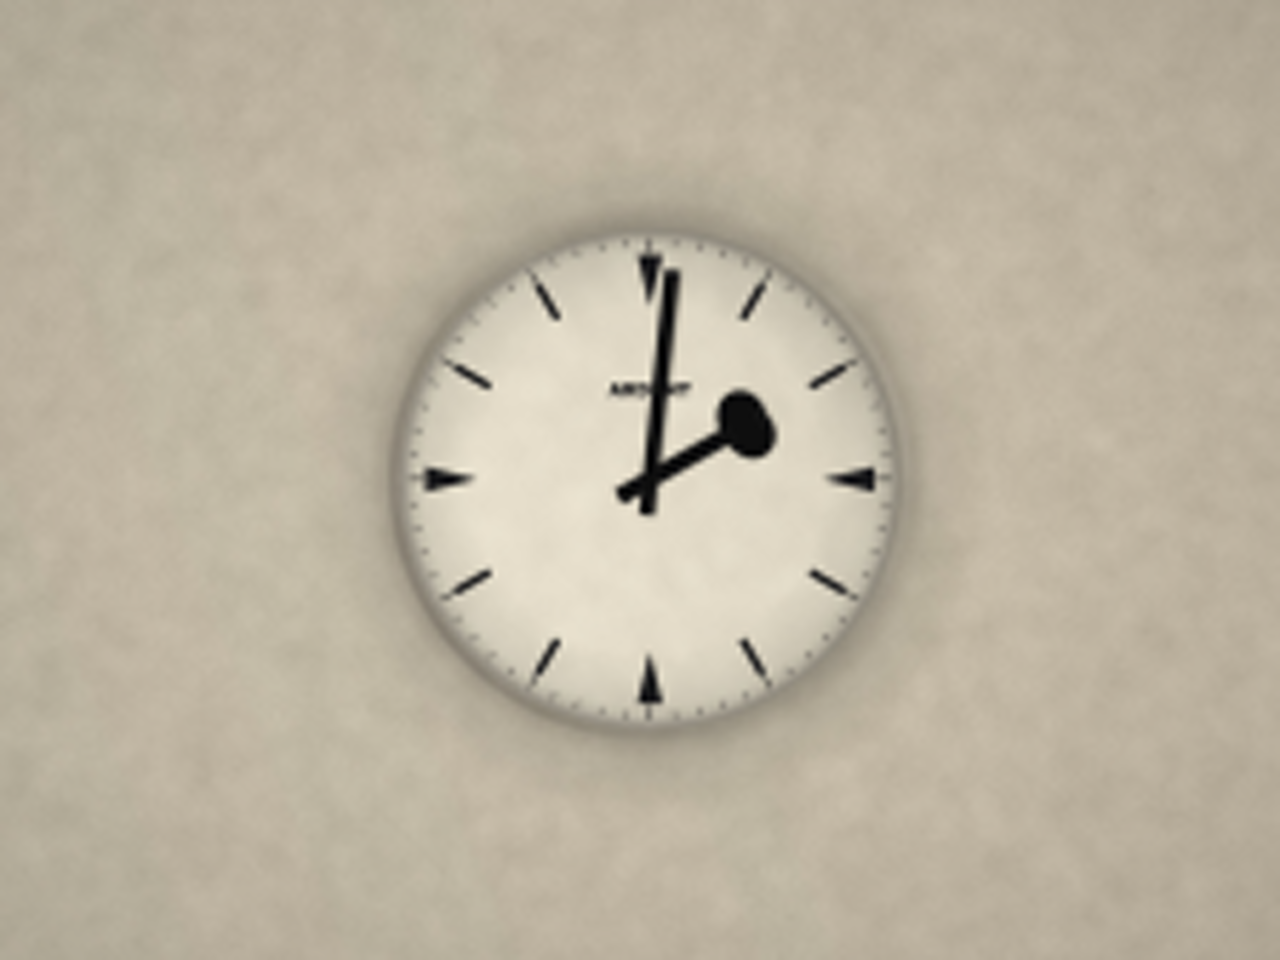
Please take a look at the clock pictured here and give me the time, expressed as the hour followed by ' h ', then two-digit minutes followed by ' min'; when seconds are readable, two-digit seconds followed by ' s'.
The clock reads 2 h 01 min
